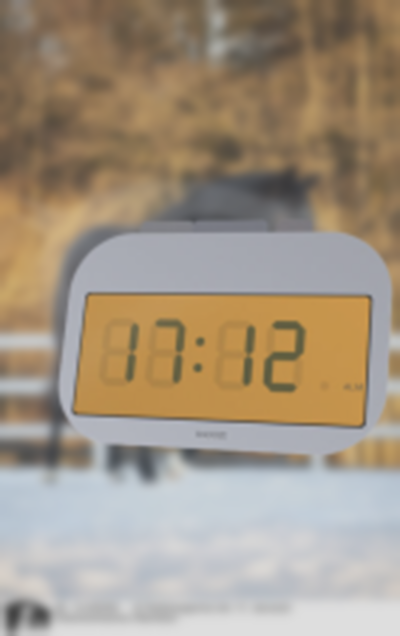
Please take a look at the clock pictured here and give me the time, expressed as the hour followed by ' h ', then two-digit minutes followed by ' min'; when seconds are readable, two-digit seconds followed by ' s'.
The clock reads 17 h 12 min
